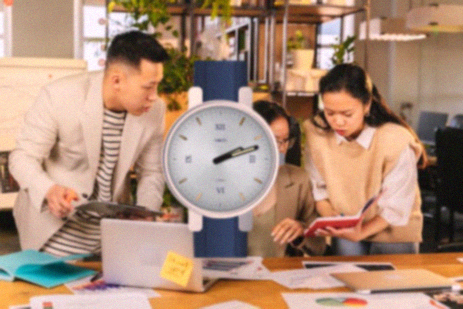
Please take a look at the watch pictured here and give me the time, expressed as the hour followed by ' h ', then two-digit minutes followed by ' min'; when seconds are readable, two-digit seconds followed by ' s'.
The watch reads 2 h 12 min
